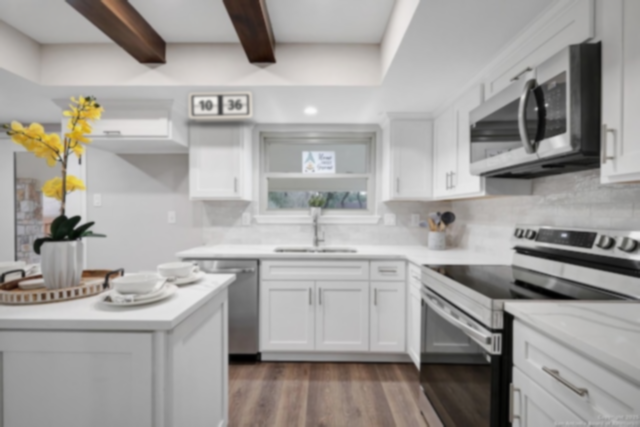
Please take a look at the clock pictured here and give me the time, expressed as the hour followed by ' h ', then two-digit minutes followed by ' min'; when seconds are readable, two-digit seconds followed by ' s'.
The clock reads 10 h 36 min
